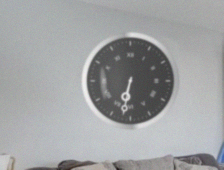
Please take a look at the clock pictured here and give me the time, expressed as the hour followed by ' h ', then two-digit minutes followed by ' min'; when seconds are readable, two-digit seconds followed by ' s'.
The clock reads 6 h 32 min
